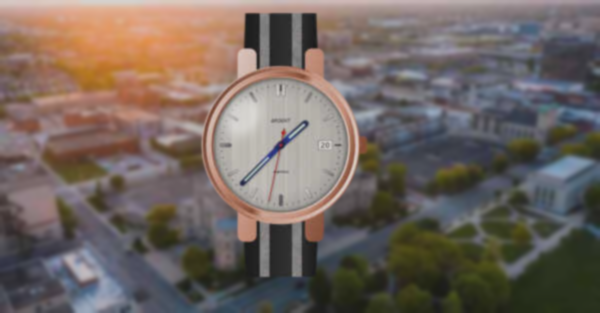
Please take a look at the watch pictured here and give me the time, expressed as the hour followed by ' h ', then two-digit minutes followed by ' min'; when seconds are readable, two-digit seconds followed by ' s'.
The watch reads 1 h 37 min 32 s
